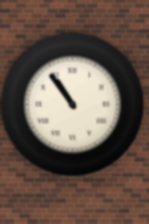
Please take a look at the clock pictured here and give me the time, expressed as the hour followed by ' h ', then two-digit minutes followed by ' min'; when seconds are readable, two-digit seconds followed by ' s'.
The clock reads 10 h 54 min
